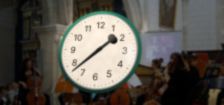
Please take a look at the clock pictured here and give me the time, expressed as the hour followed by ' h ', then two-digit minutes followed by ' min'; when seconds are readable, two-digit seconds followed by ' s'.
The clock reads 1 h 38 min
